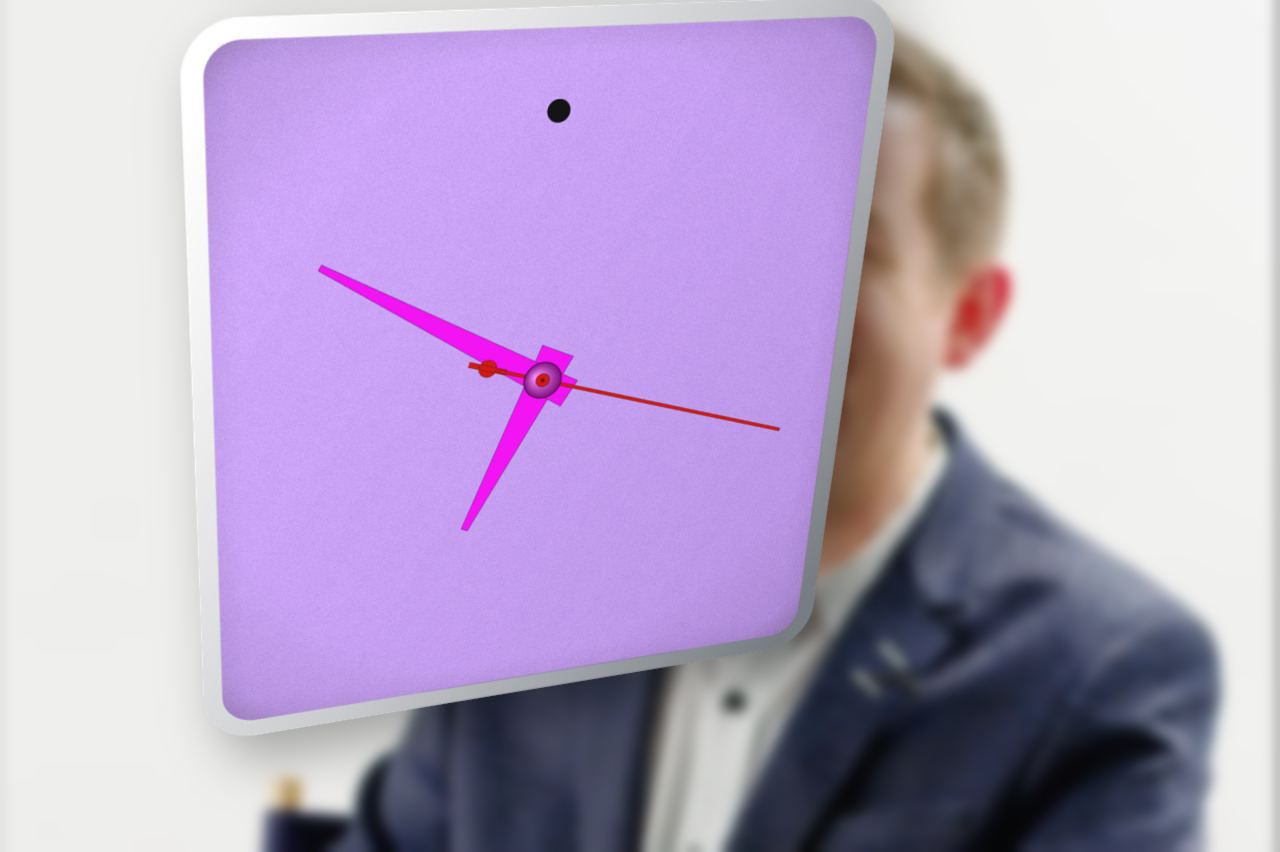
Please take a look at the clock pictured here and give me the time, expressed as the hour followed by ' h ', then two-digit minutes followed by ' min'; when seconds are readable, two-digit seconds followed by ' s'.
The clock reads 6 h 50 min 18 s
